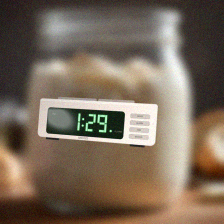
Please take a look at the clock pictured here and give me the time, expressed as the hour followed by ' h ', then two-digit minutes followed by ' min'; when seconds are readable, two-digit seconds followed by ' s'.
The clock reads 1 h 29 min
